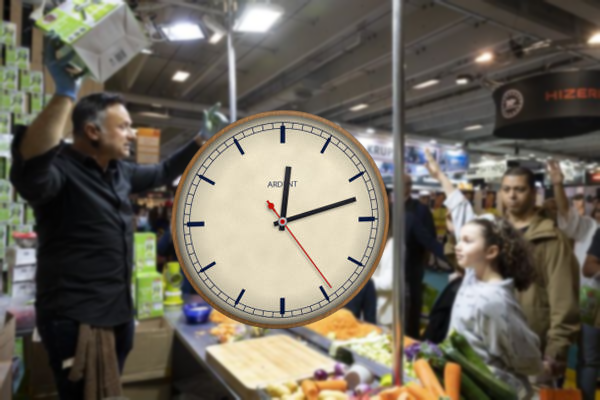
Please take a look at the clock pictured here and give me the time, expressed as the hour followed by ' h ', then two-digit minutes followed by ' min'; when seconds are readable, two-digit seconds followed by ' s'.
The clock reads 12 h 12 min 24 s
